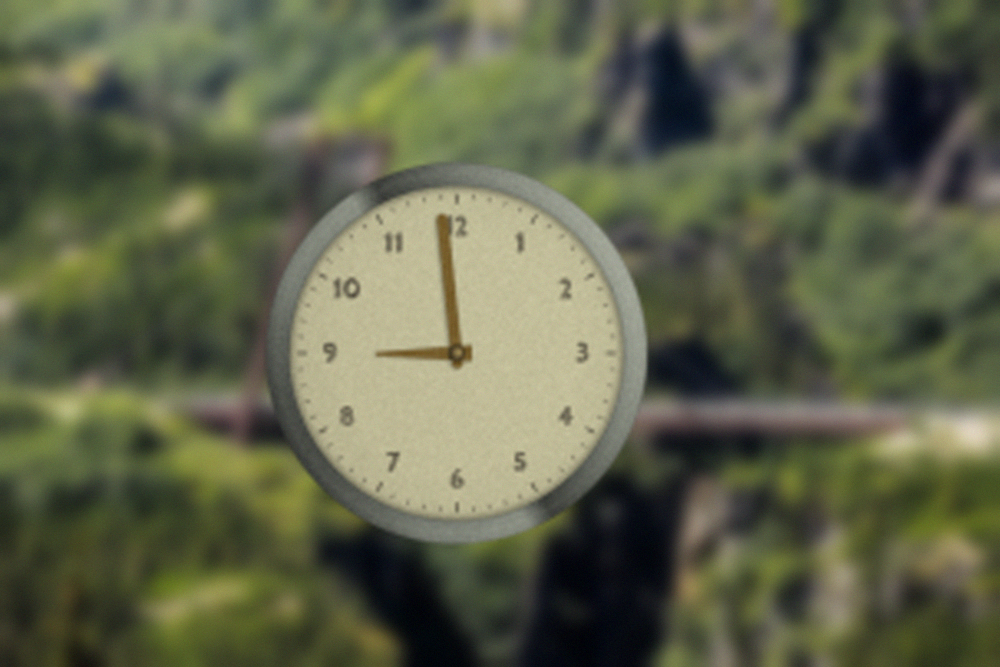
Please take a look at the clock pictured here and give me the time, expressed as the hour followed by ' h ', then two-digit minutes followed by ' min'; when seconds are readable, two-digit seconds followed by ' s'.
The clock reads 8 h 59 min
